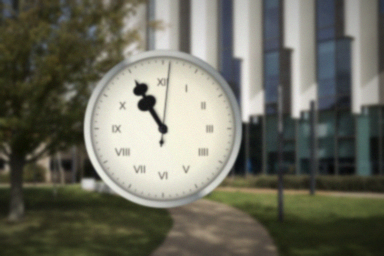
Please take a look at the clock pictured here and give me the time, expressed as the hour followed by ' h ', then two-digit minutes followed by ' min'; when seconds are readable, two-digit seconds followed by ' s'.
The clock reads 10 h 55 min 01 s
